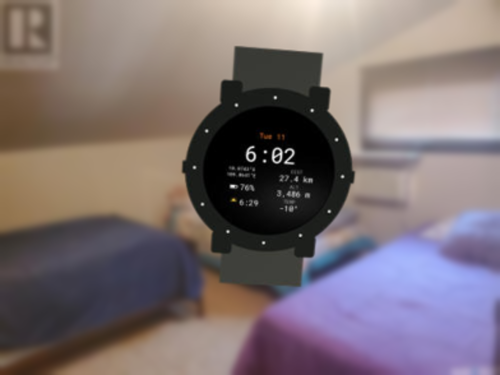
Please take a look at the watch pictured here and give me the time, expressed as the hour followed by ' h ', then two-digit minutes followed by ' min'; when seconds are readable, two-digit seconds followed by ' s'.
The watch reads 6 h 02 min
